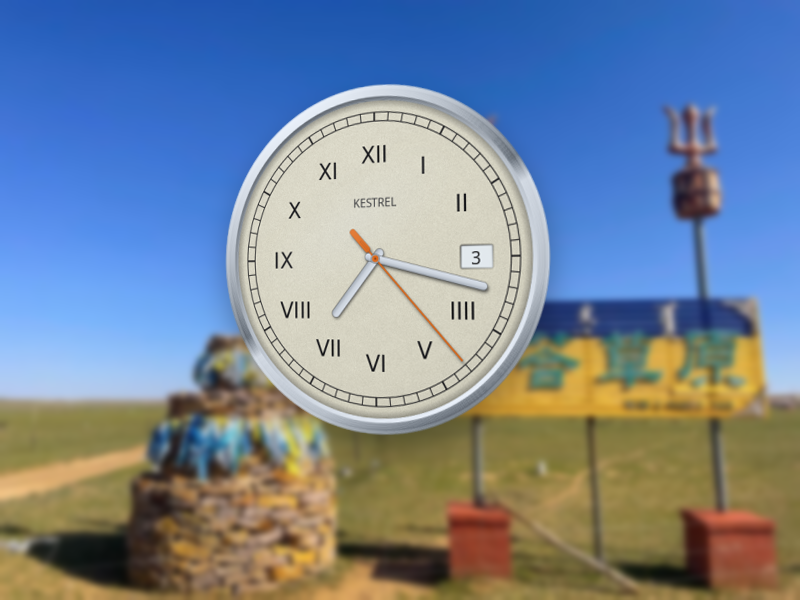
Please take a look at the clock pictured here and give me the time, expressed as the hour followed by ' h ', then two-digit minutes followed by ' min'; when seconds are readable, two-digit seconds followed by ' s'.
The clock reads 7 h 17 min 23 s
